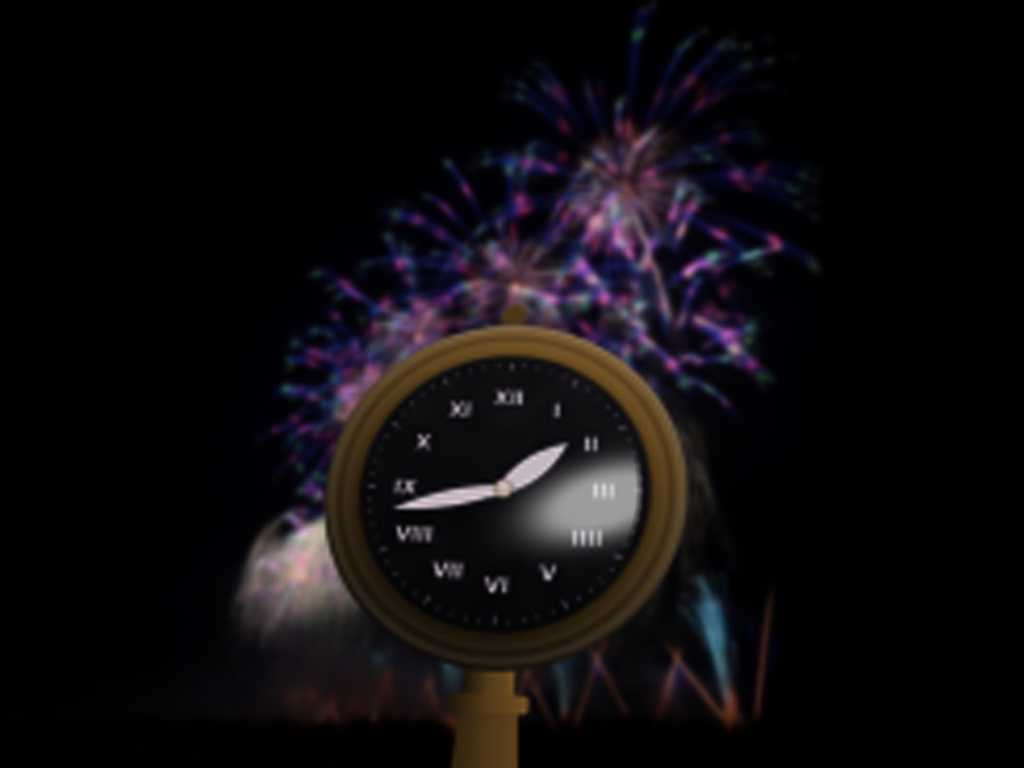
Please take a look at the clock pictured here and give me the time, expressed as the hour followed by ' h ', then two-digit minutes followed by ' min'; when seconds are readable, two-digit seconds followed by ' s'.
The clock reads 1 h 43 min
